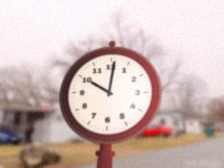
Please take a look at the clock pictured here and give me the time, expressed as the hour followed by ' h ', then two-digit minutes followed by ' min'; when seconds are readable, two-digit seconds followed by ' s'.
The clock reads 10 h 01 min
